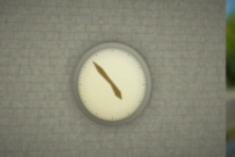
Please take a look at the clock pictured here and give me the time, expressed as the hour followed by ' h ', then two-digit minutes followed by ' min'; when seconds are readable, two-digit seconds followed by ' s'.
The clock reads 4 h 53 min
